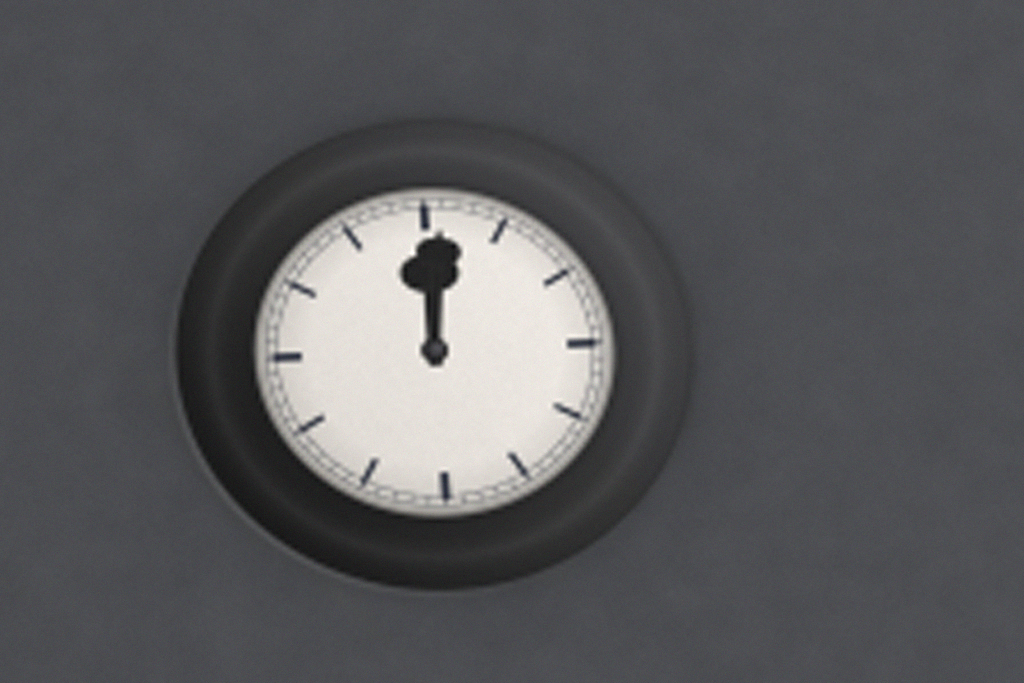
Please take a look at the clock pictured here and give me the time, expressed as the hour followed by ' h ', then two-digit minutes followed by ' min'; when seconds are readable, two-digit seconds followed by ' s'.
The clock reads 12 h 01 min
